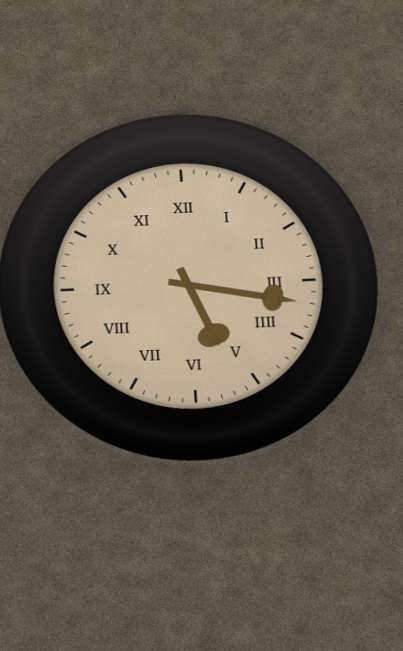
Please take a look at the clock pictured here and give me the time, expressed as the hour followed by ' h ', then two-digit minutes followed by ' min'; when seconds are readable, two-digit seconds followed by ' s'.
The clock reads 5 h 17 min
